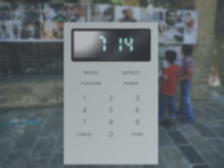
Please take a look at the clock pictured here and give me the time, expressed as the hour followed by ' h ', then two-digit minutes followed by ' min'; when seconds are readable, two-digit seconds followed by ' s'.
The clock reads 7 h 14 min
